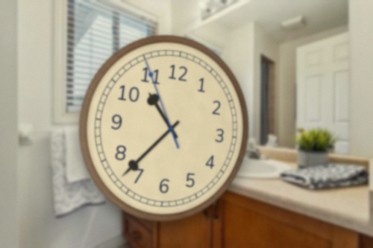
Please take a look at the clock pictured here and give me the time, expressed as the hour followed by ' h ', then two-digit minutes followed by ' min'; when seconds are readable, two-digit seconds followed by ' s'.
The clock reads 10 h 36 min 55 s
